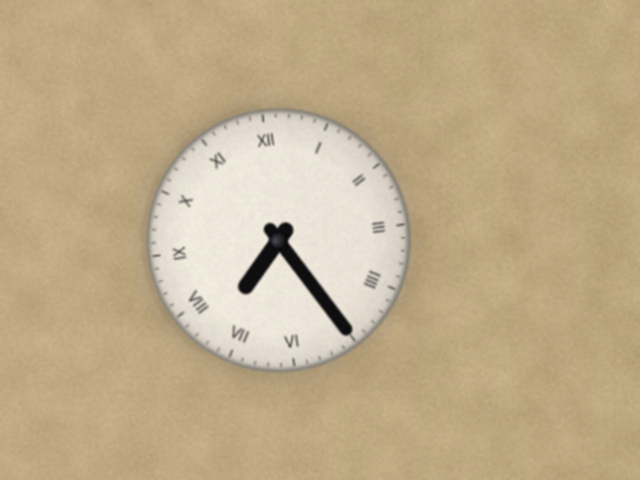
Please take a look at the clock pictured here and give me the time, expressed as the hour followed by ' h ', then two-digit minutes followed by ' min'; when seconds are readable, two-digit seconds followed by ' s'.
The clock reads 7 h 25 min
